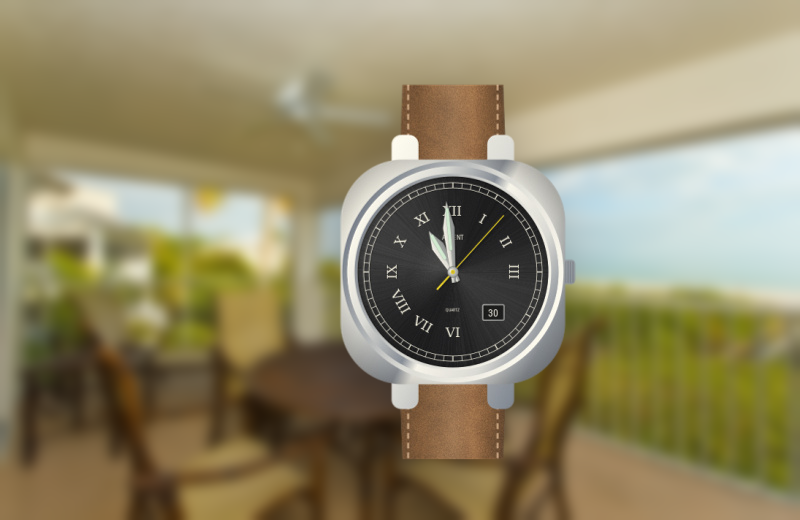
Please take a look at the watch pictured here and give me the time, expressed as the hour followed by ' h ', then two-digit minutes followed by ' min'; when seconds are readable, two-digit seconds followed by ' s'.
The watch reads 10 h 59 min 07 s
